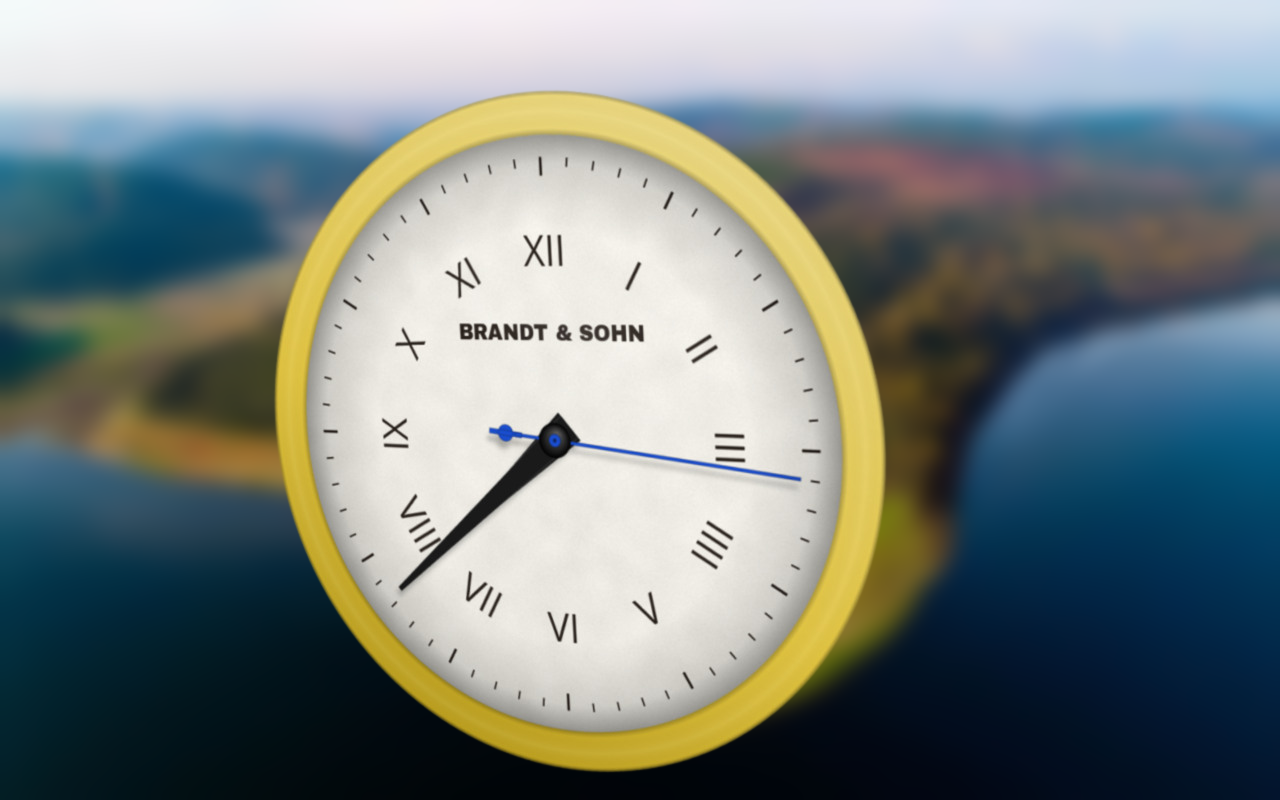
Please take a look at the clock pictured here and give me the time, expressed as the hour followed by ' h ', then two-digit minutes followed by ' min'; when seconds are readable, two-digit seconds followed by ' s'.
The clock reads 7 h 38 min 16 s
